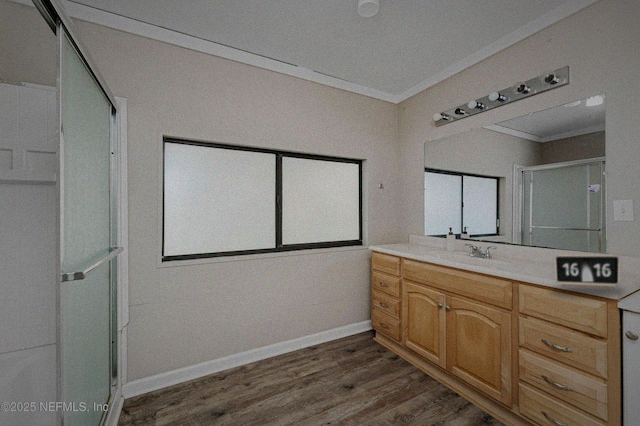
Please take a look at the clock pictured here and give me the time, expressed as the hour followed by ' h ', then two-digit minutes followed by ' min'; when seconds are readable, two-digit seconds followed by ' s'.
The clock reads 16 h 16 min
